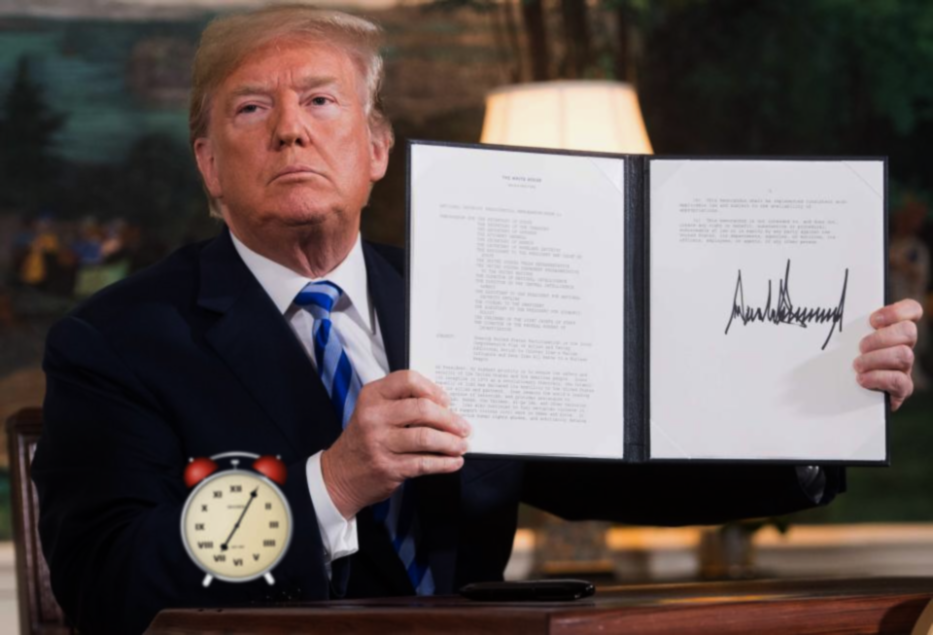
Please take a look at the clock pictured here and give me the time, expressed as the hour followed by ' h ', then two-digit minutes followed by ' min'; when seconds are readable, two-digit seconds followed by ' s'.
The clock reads 7 h 05 min
